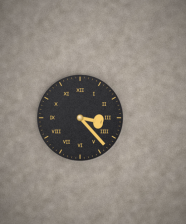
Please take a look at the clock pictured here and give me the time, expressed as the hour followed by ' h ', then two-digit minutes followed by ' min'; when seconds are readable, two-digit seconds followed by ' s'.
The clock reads 3 h 23 min
